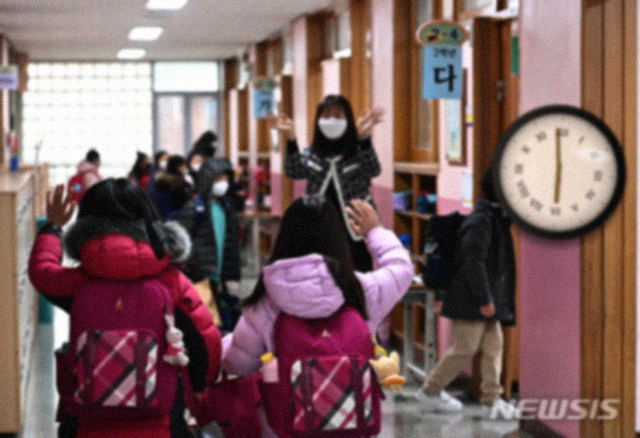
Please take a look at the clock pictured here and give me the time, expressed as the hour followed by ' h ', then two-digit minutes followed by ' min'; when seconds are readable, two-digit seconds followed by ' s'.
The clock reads 5 h 59 min
